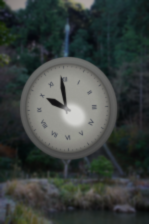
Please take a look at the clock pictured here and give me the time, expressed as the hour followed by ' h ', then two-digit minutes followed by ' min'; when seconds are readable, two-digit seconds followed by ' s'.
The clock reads 9 h 59 min
